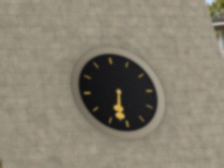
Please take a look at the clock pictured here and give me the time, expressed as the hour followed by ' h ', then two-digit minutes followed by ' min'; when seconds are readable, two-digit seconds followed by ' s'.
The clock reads 6 h 32 min
